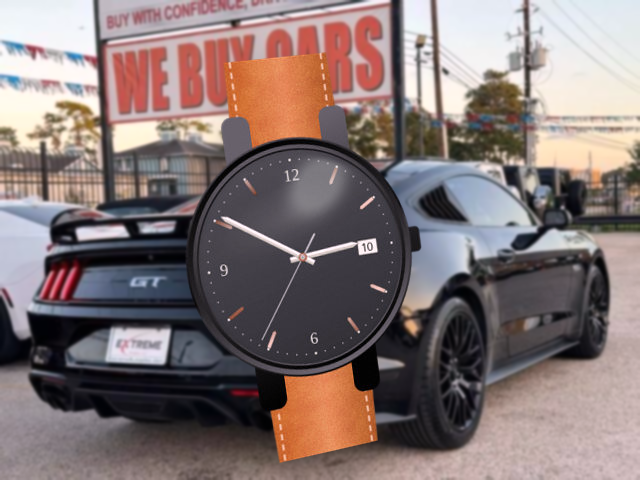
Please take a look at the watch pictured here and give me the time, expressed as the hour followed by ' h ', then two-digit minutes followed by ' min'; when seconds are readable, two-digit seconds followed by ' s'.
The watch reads 2 h 50 min 36 s
